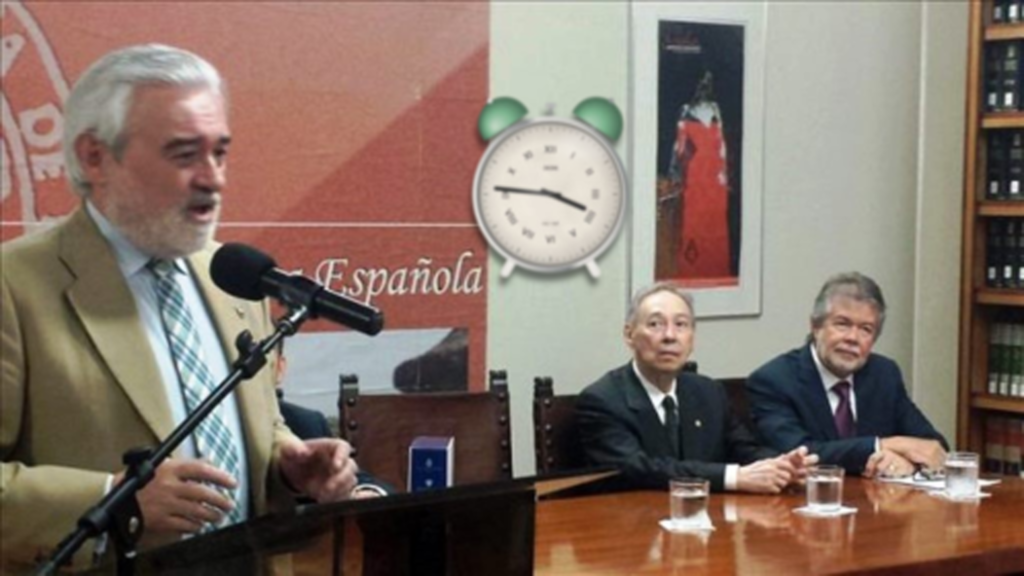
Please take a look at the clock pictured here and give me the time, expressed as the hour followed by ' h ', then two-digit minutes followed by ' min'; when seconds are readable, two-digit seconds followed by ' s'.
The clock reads 3 h 46 min
